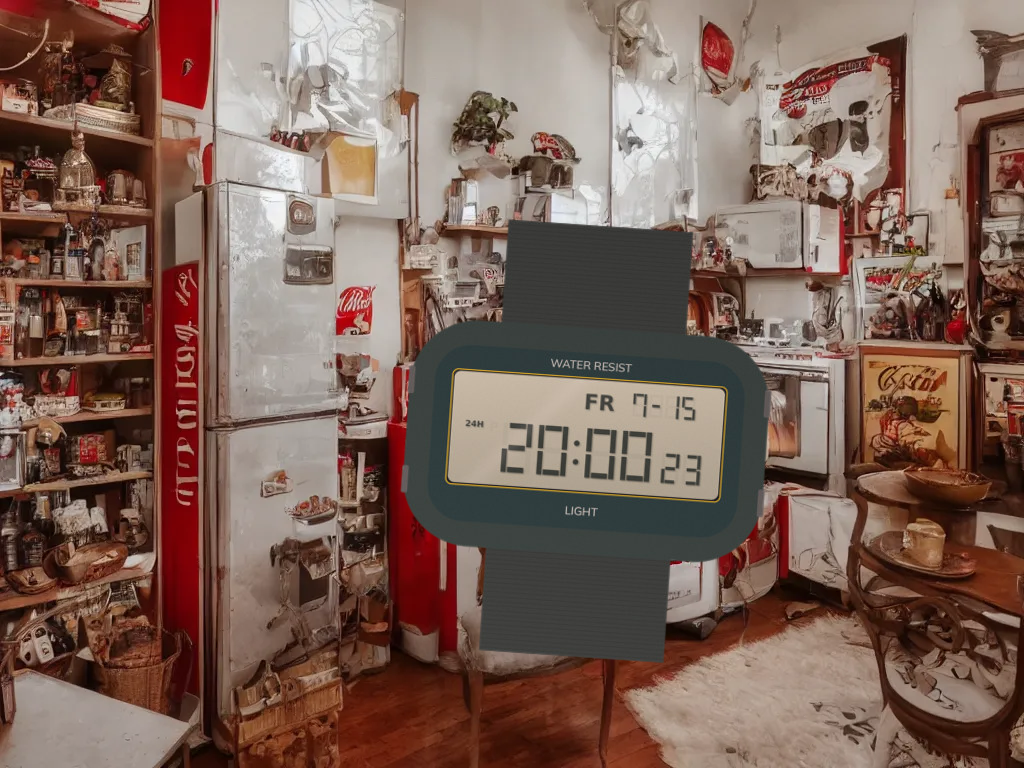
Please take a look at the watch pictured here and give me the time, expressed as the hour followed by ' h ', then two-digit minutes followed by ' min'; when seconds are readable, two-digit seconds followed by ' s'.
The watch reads 20 h 00 min 23 s
